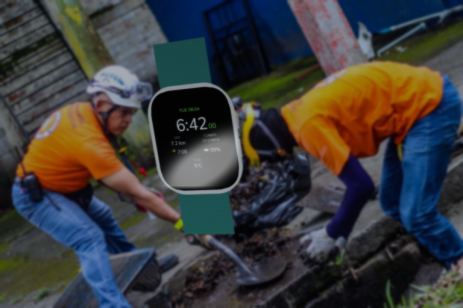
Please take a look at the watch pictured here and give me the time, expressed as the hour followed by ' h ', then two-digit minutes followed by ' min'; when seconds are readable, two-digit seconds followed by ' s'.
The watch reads 6 h 42 min
